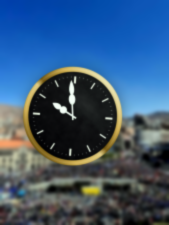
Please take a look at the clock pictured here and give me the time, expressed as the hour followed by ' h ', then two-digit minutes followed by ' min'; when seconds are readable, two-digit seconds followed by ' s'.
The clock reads 9 h 59 min
